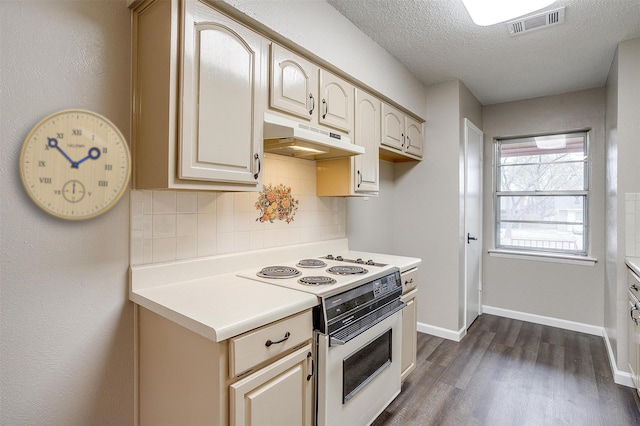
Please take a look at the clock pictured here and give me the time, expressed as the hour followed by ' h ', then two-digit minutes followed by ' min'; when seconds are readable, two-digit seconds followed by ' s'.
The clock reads 1 h 52 min
